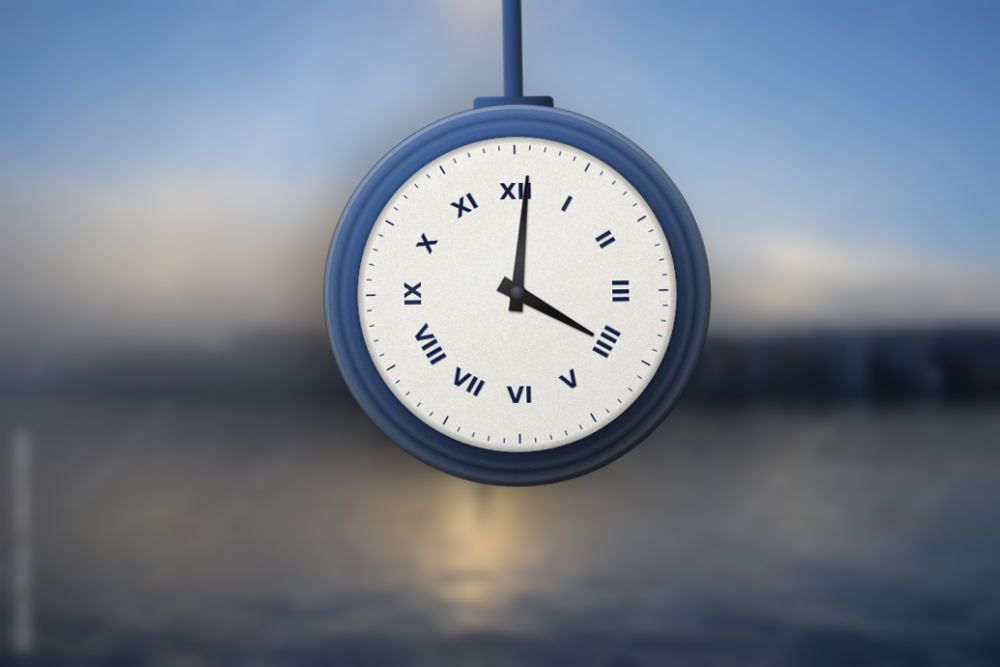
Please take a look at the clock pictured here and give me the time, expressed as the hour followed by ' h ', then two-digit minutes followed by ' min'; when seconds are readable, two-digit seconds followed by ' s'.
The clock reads 4 h 01 min
